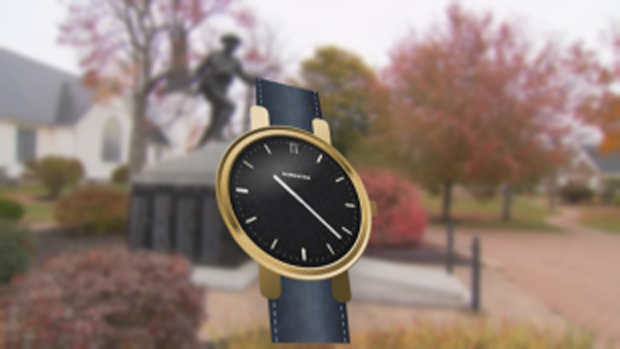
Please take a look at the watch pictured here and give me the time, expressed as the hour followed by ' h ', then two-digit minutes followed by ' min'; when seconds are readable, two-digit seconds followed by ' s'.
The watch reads 10 h 22 min
